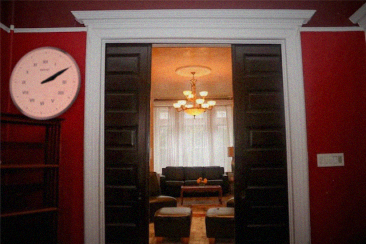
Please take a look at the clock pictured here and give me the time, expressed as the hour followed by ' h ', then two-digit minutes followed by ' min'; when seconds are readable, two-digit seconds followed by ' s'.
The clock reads 2 h 10 min
